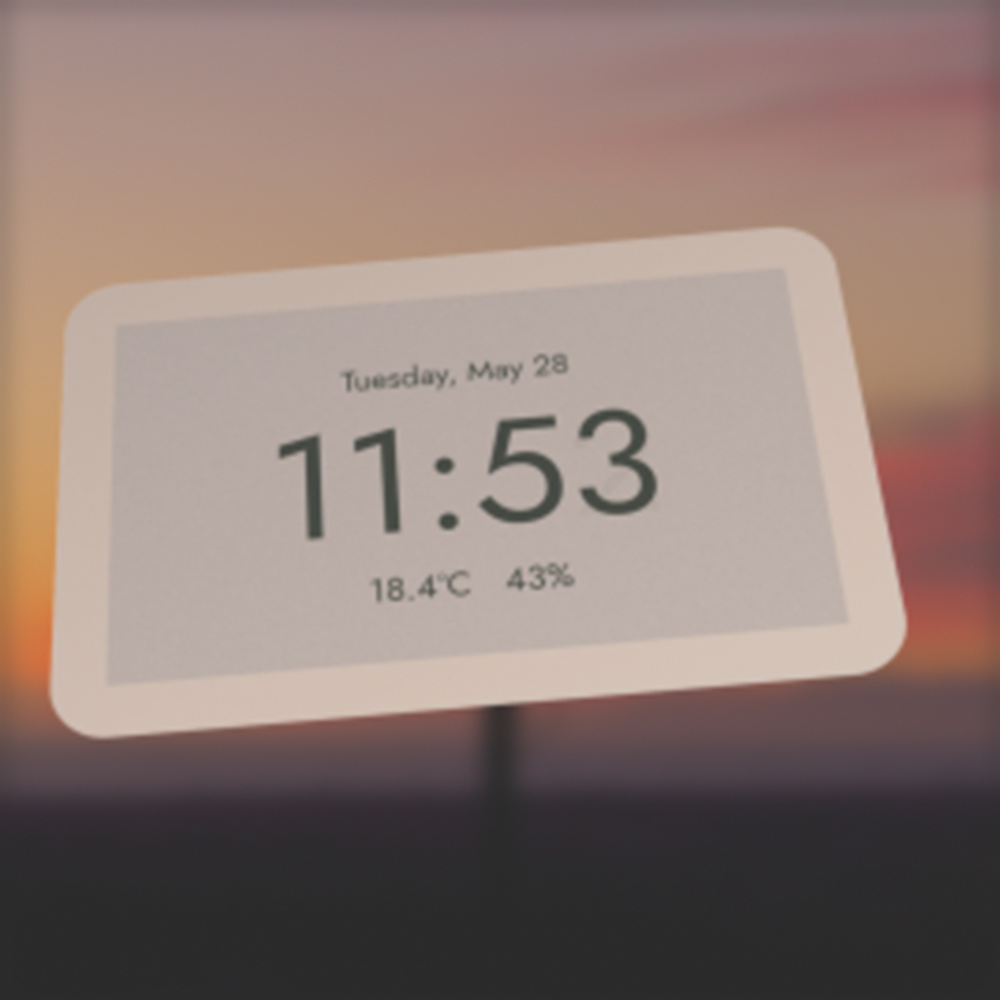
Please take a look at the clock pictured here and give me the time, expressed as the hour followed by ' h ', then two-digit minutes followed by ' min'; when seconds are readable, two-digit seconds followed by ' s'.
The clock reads 11 h 53 min
